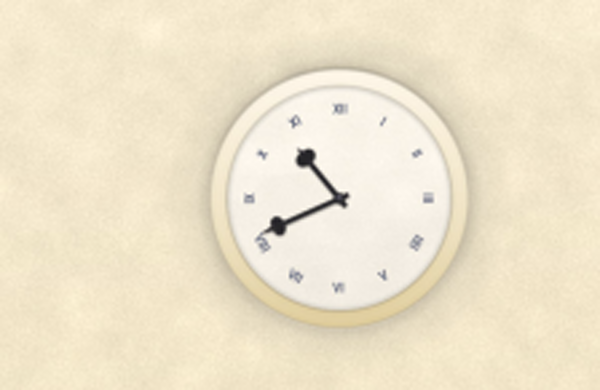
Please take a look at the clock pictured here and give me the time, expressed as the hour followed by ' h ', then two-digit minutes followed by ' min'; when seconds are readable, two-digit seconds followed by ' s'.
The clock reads 10 h 41 min
